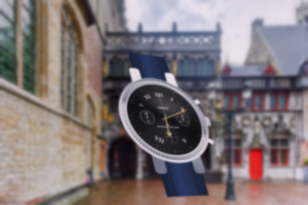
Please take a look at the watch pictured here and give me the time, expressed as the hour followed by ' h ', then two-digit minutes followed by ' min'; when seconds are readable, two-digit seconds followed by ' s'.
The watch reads 6 h 11 min
